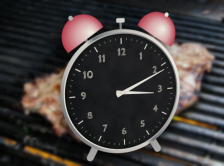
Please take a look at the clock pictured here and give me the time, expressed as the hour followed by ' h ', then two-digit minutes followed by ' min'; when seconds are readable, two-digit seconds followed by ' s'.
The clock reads 3 h 11 min
